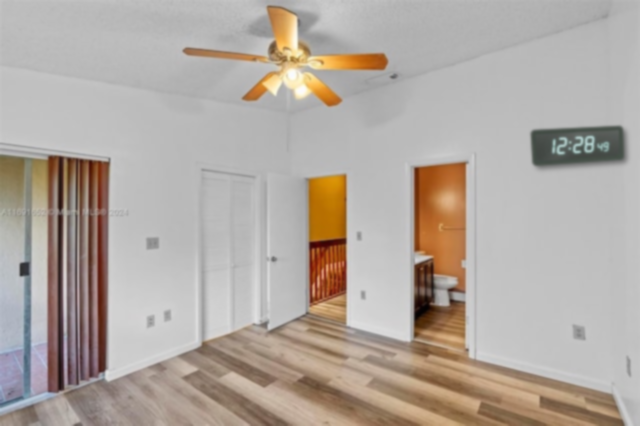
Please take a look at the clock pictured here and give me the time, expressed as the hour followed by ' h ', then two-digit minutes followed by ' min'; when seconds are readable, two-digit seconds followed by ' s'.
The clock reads 12 h 28 min
